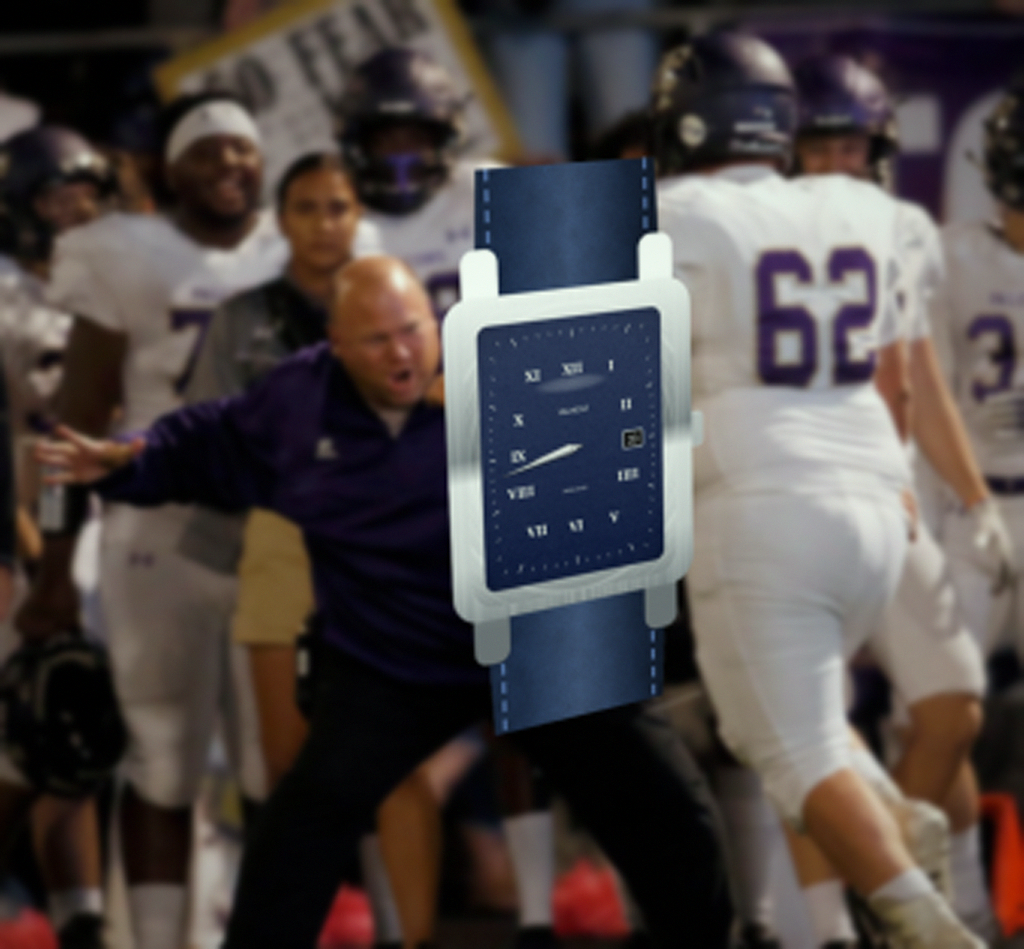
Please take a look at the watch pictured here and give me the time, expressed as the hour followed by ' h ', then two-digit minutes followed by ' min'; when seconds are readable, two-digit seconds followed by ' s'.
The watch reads 8 h 43 min
